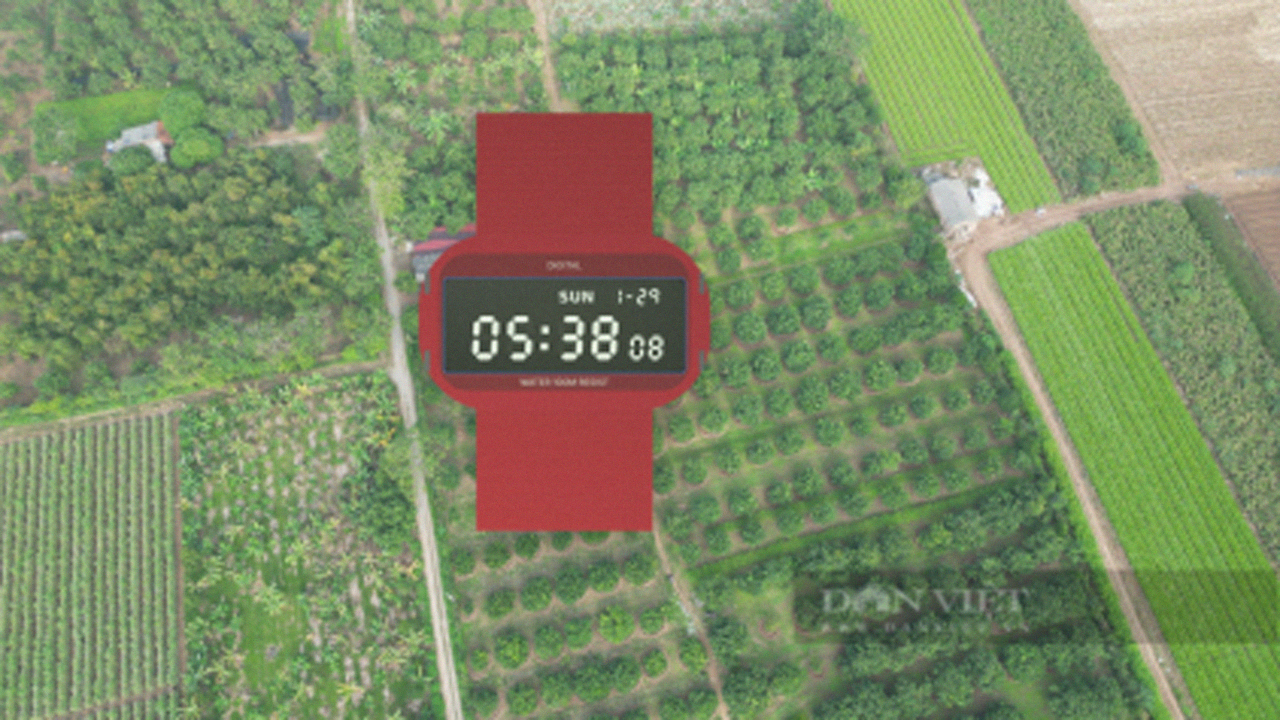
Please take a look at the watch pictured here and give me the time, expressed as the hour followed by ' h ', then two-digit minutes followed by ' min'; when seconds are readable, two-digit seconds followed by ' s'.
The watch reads 5 h 38 min 08 s
